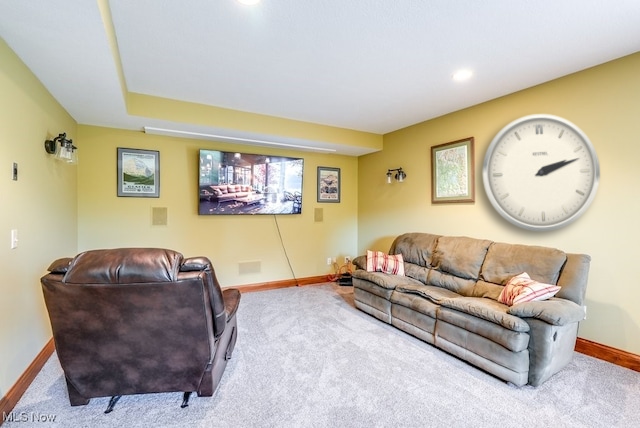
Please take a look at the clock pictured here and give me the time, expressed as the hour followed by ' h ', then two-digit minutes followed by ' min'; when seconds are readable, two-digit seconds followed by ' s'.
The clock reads 2 h 12 min
